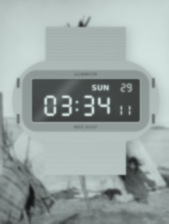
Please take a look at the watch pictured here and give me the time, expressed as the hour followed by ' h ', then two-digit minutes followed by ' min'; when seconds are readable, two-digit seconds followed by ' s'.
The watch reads 3 h 34 min 11 s
